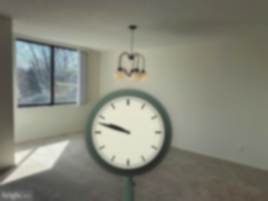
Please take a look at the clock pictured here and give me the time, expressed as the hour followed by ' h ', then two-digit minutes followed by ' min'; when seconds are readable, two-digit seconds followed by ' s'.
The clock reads 9 h 48 min
